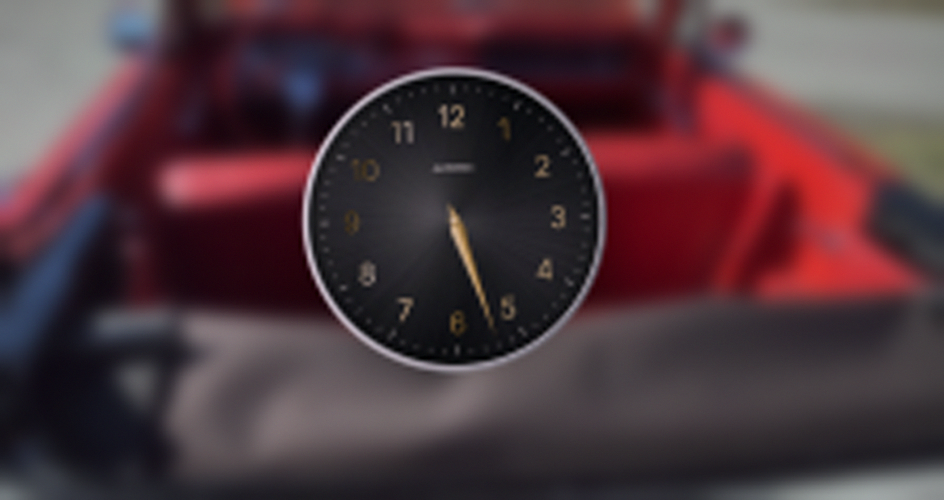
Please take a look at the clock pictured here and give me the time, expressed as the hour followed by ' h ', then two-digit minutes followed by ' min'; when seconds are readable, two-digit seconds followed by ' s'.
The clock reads 5 h 27 min
